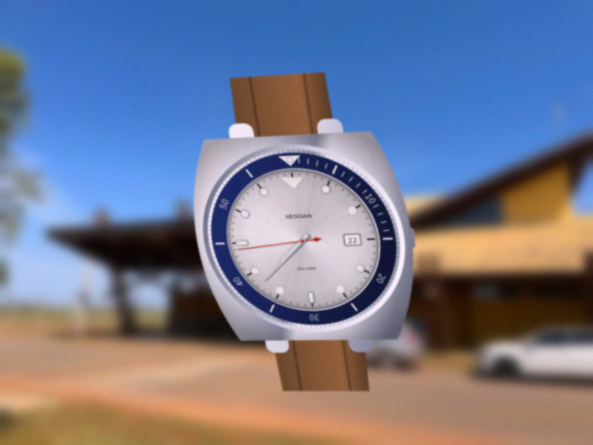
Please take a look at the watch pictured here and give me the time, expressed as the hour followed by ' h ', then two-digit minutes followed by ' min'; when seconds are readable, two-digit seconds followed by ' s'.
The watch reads 7 h 37 min 44 s
